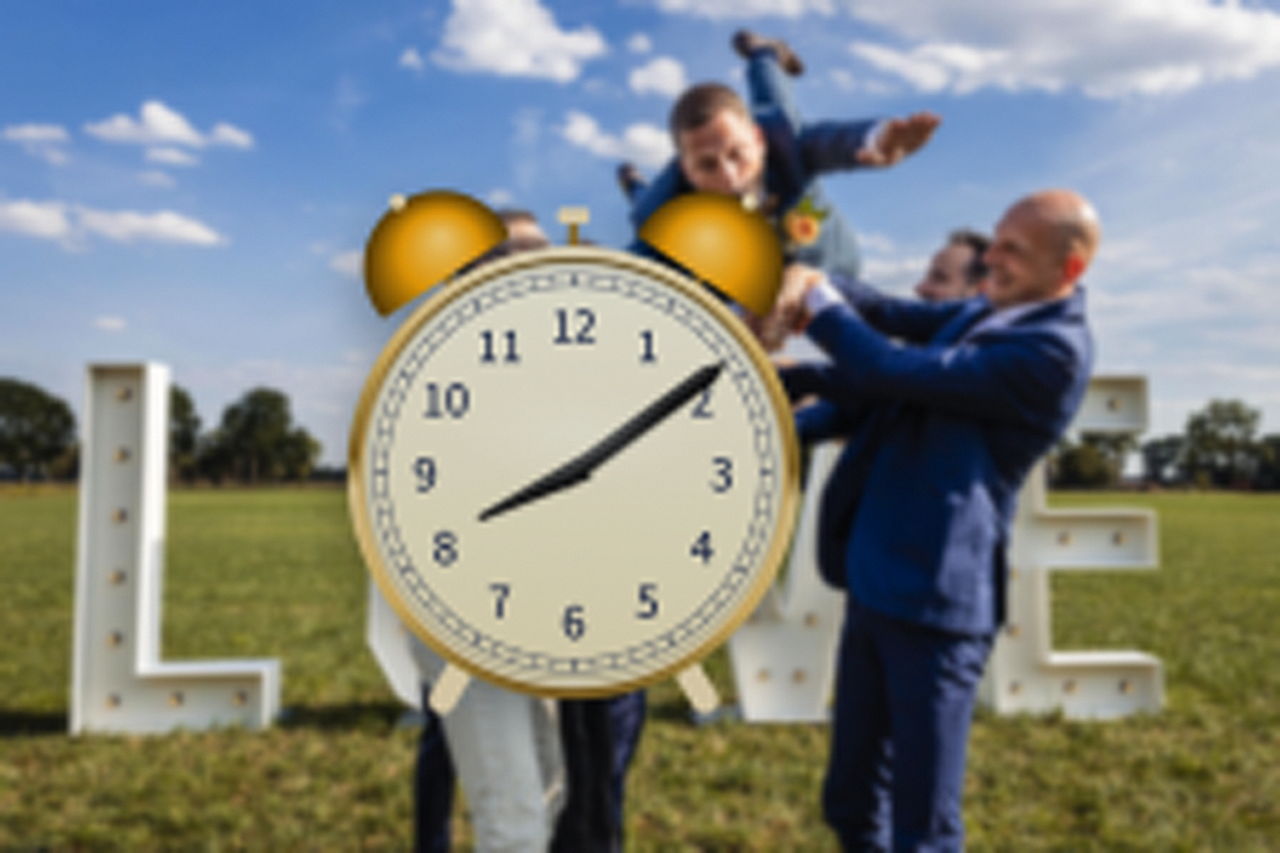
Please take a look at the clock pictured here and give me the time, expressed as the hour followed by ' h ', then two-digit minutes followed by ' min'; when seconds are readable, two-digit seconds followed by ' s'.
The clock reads 8 h 09 min
